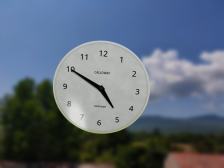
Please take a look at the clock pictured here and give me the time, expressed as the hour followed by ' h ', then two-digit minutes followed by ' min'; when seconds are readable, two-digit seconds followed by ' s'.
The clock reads 4 h 50 min
